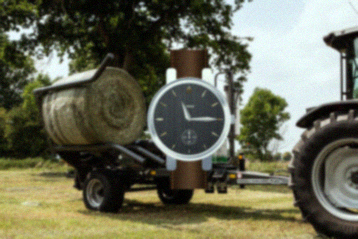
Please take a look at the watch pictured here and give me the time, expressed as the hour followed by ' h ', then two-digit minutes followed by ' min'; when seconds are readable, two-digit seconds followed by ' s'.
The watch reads 11 h 15 min
